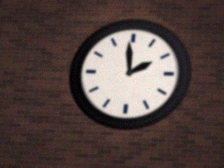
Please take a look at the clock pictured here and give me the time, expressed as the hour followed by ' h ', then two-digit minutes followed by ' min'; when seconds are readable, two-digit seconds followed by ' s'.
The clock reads 1 h 59 min
